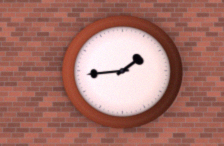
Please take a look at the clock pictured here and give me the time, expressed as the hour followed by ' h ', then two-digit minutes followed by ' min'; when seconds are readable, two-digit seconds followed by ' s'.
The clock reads 1 h 44 min
